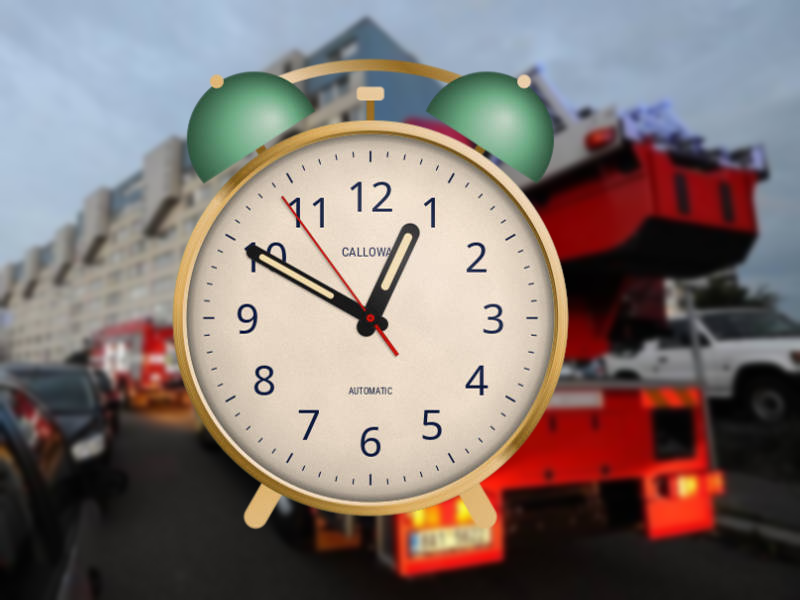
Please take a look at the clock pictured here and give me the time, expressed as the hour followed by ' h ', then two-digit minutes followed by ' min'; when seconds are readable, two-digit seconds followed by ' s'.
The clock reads 12 h 49 min 54 s
